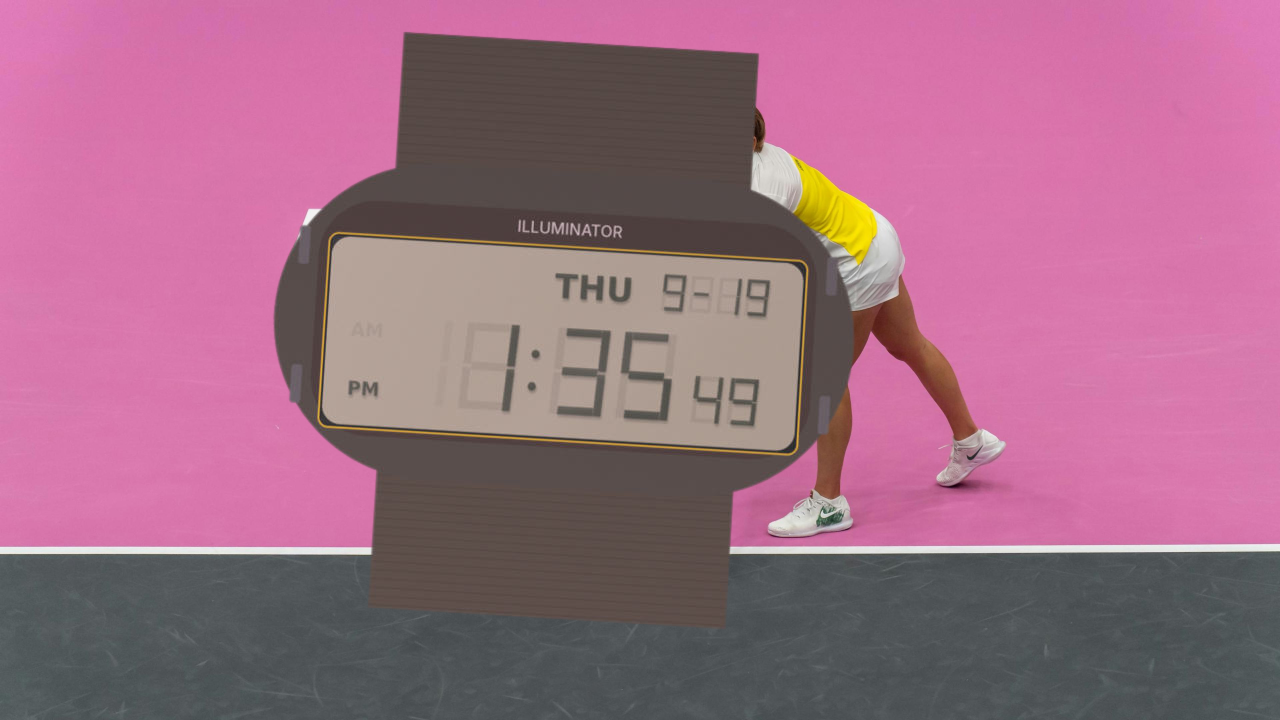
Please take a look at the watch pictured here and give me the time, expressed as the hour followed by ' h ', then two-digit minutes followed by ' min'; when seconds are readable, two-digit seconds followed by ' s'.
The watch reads 1 h 35 min 49 s
